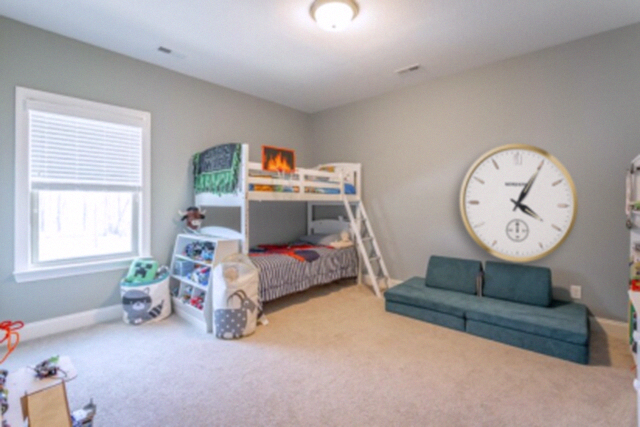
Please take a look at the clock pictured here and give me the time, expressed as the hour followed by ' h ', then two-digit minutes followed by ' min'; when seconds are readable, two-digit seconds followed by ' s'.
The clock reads 4 h 05 min
